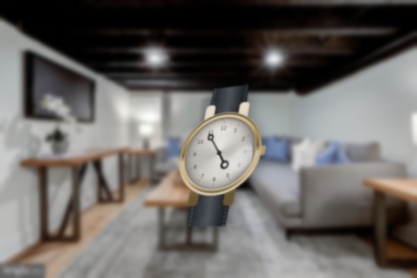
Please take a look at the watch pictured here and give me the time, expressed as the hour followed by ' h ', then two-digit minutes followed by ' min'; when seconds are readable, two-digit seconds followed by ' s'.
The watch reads 4 h 54 min
